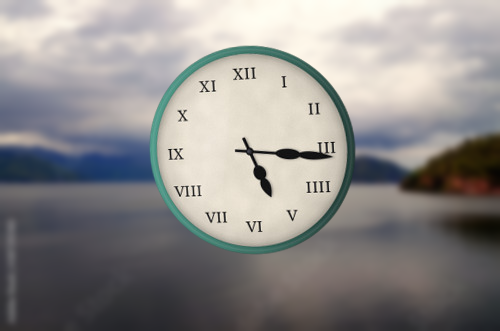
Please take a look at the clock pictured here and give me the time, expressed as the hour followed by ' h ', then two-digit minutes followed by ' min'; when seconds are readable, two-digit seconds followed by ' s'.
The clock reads 5 h 16 min
